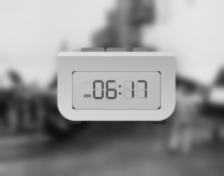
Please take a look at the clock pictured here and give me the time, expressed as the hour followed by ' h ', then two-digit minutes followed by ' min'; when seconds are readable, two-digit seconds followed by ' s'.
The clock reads 6 h 17 min
